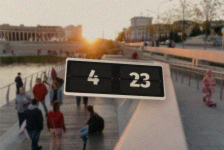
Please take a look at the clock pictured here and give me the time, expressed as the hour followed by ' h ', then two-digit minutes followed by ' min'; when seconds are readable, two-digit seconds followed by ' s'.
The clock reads 4 h 23 min
